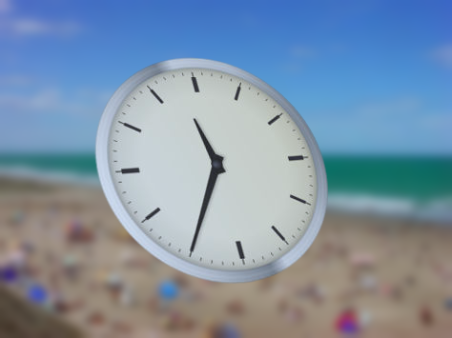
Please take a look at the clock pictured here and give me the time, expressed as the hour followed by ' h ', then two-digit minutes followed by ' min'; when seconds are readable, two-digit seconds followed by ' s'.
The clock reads 11 h 35 min
